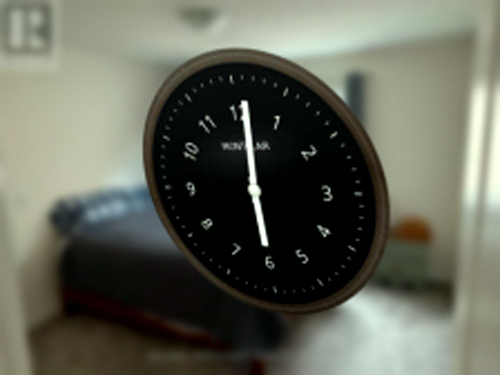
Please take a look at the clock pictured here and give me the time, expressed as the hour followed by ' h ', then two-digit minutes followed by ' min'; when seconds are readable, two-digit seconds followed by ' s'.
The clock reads 6 h 01 min
